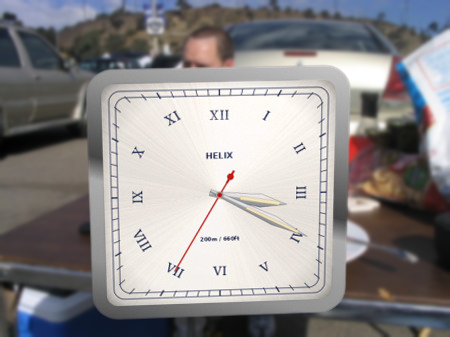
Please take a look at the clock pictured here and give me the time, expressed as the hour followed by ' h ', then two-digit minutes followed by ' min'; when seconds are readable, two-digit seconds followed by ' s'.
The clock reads 3 h 19 min 35 s
